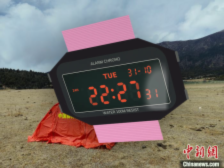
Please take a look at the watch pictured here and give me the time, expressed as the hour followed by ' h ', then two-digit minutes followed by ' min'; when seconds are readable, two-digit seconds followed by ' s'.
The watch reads 22 h 27 min 31 s
